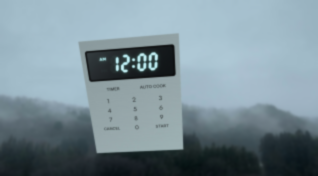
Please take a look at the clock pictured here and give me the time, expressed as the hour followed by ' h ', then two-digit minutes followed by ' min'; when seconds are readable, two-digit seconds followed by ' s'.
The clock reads 12 h 00 min
